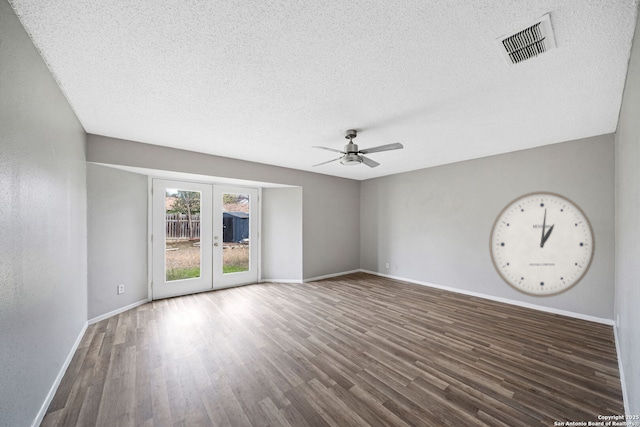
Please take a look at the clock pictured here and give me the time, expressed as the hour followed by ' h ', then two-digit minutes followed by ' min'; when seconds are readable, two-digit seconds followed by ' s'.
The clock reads 1 h 01 min
